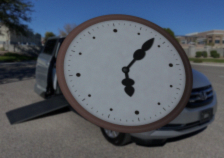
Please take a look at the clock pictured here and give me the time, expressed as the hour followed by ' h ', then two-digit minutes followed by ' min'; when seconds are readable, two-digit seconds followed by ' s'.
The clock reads 6 h 08 min
